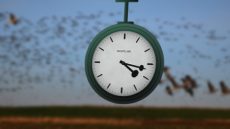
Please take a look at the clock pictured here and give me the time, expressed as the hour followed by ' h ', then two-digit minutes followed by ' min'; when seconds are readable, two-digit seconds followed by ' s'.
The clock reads 4 h 17 min
